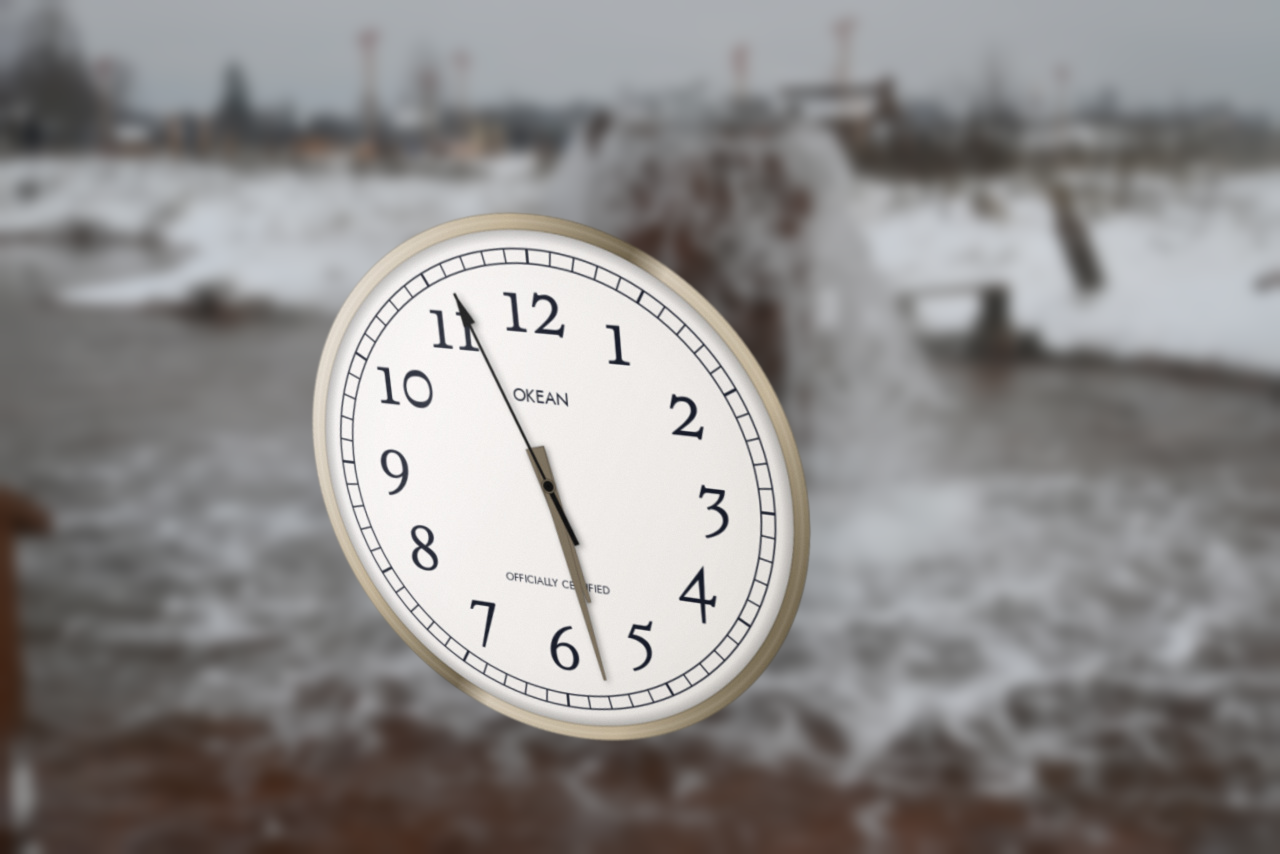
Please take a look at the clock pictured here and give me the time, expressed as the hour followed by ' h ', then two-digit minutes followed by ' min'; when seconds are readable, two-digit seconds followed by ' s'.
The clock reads 5 h 27 min 56 s
